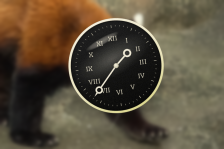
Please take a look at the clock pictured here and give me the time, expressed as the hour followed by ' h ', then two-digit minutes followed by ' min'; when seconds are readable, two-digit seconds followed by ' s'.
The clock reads 1 h 37 min
